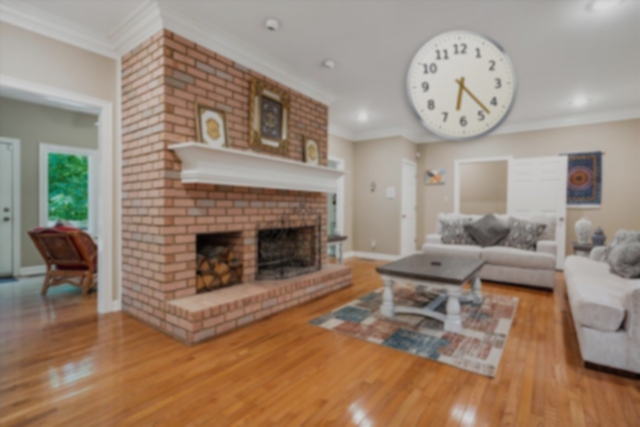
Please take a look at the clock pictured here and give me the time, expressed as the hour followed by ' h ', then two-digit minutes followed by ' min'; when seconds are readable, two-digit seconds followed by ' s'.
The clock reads 6 h 23 min
